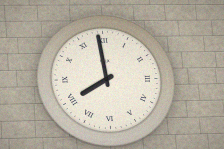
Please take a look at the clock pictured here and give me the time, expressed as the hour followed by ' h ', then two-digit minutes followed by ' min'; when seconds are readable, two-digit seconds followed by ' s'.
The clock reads 7 h 59 min
